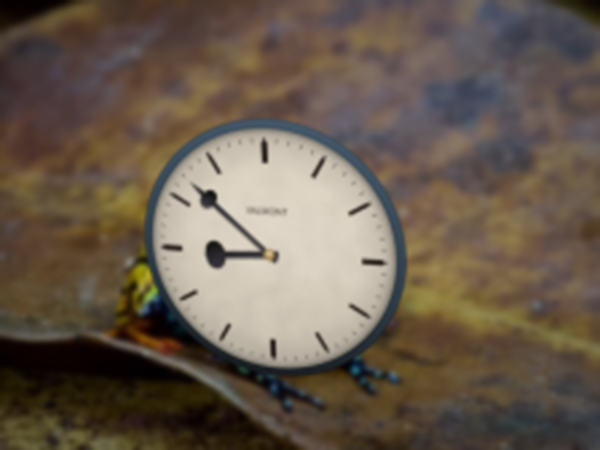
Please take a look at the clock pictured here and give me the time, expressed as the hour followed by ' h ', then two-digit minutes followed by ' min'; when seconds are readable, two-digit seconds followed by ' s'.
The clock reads 8 h 52 min
